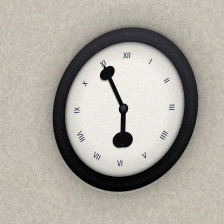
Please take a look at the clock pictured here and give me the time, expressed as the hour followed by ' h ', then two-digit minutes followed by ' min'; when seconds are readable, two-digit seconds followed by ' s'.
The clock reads 5 h 55 min
